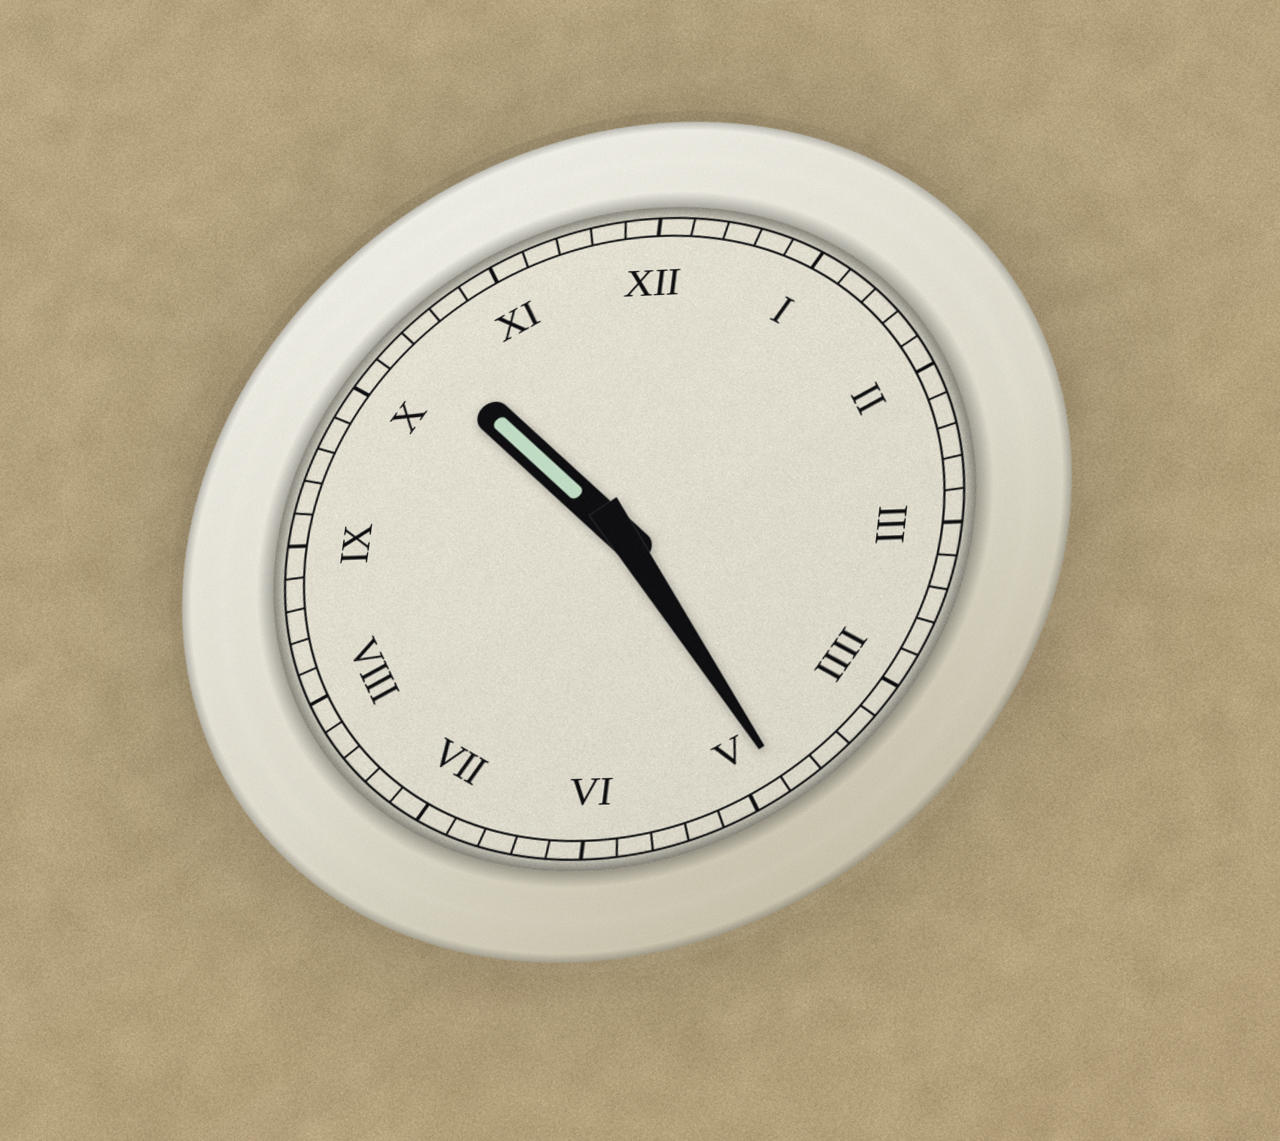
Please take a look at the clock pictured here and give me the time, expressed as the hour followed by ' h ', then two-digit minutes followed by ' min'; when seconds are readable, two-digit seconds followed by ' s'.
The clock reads 10 h 24 min
